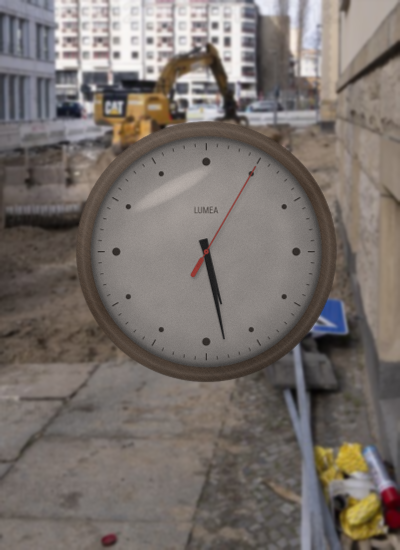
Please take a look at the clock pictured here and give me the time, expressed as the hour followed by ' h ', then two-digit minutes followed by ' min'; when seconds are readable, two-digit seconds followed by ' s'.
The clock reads 5 h 28 min 05 s
